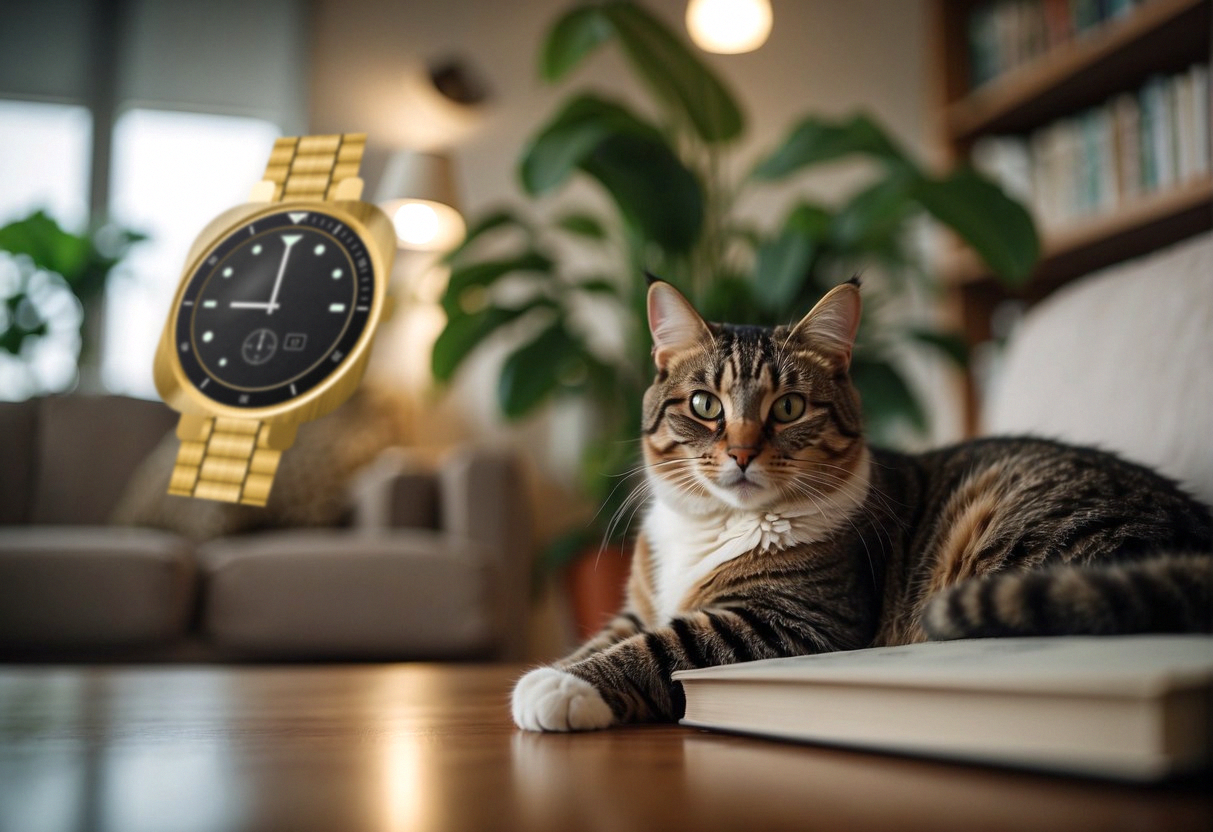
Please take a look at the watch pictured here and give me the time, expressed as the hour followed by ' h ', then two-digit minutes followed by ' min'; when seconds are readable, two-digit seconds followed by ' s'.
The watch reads 9 h 00 min
